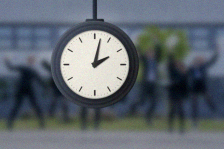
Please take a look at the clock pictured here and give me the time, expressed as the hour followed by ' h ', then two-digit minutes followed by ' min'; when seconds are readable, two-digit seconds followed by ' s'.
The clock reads 2 h 02 min
